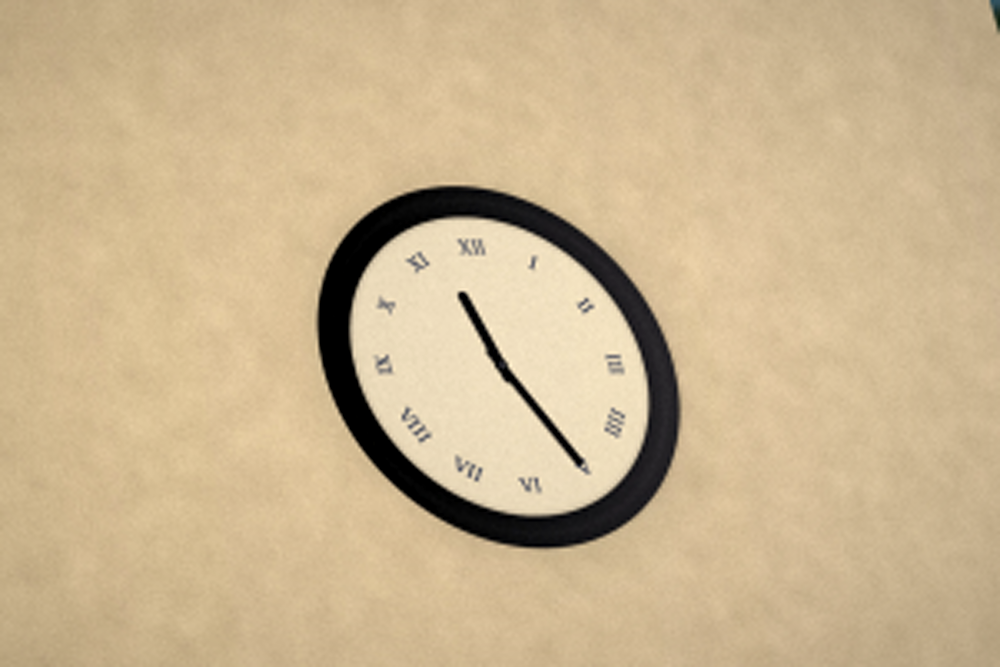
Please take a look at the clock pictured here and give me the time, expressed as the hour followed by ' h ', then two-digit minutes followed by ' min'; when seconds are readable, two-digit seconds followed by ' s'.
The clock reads 11 h 25 min
